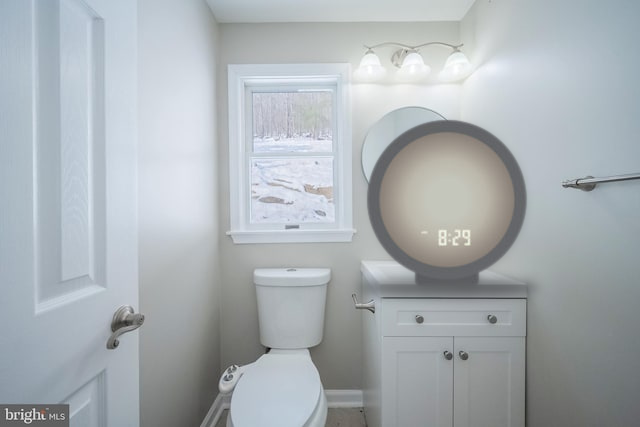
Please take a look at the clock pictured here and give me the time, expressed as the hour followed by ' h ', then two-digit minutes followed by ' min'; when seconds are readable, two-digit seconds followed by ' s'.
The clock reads 8 h 29 min
